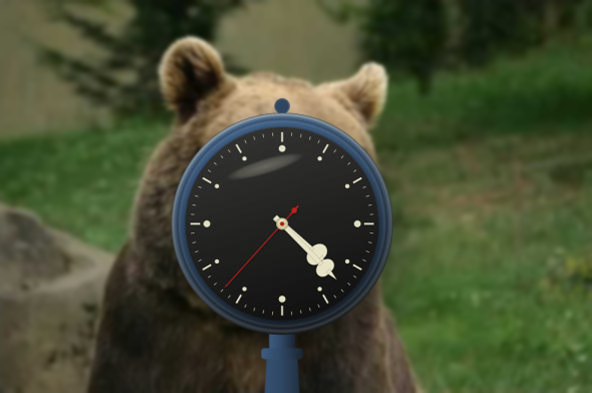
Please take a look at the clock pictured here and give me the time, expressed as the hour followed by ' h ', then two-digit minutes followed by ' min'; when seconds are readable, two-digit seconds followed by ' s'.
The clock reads 4 h 22 min 37 s
